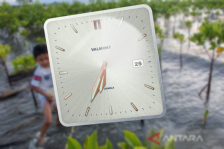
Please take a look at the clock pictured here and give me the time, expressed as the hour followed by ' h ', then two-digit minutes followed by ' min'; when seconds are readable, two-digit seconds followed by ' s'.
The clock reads 6 h 35 min
